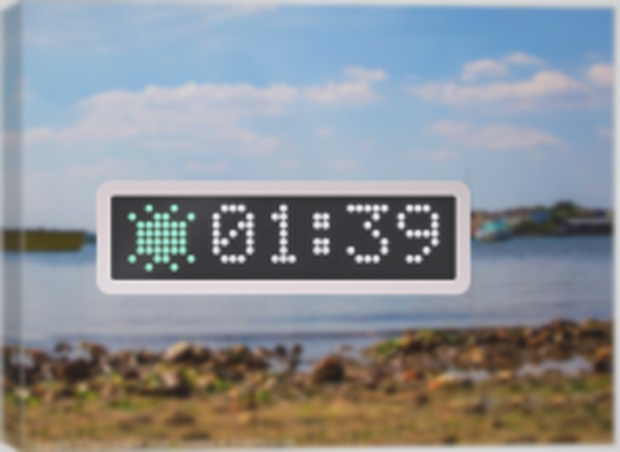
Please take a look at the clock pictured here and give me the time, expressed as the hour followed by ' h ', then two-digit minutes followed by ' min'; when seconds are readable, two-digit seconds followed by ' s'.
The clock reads 1 h 39 min
